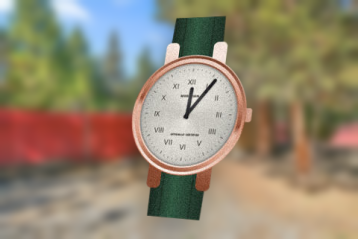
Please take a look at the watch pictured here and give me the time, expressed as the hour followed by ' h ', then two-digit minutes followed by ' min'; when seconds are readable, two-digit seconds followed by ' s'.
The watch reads 12 h 06 min
